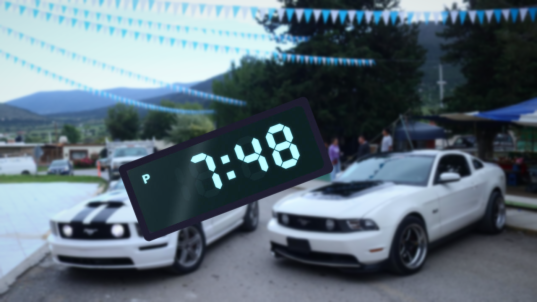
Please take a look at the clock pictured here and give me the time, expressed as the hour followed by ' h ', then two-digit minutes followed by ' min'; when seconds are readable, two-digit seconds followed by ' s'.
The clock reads 7 h 48 min
